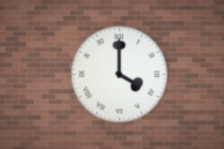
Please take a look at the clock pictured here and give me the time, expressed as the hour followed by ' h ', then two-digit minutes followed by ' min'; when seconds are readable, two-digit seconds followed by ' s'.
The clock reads 4 h 00 min
